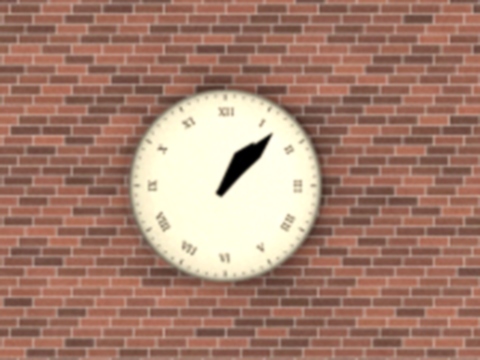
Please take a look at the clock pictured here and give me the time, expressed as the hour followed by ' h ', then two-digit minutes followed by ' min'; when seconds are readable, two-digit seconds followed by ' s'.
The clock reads 1 h 07 min
